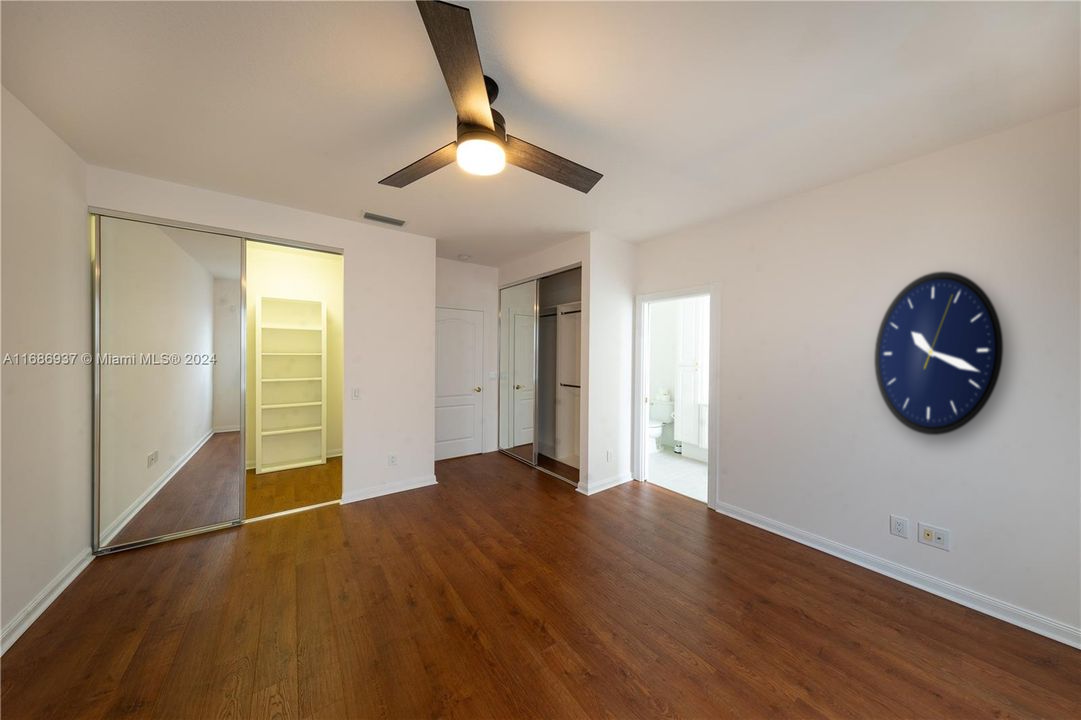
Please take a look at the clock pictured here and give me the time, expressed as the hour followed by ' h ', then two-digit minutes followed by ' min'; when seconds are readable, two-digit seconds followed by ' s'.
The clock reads 10 h 18 min 04 s
